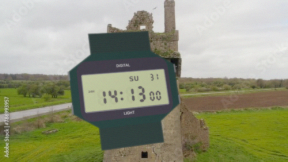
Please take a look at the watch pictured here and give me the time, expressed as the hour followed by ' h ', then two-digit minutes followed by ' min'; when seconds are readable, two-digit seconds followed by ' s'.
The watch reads 14 h 13 min 00 s
